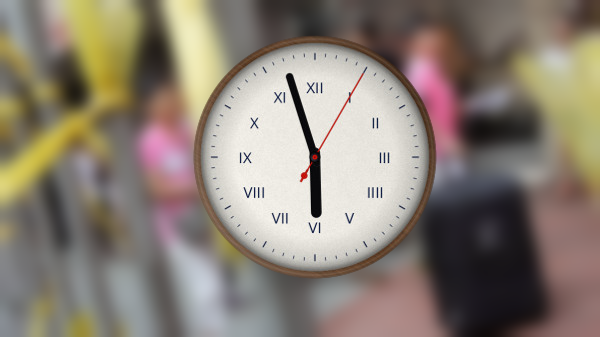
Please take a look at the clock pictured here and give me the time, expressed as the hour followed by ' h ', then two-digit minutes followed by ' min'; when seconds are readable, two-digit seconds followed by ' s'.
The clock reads 5 h 57 min 05 s
